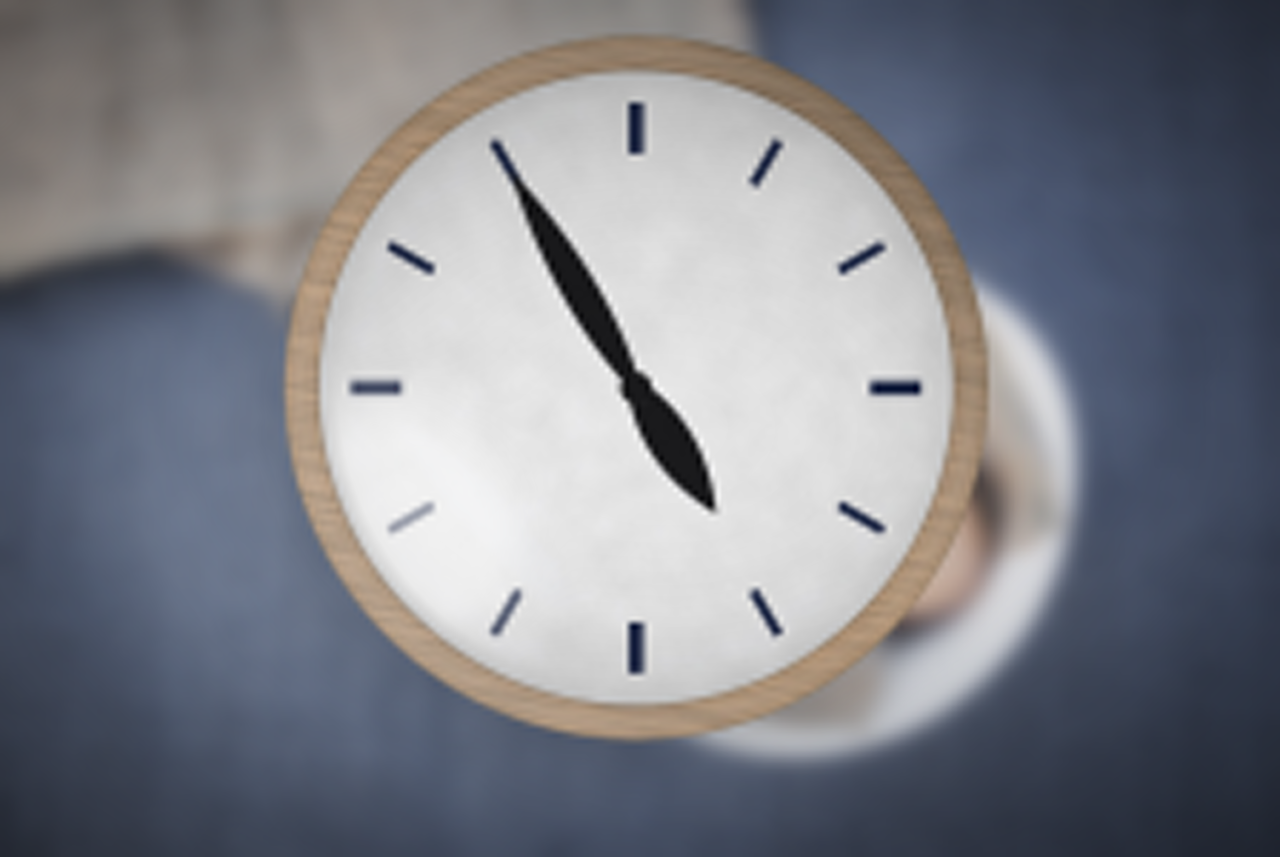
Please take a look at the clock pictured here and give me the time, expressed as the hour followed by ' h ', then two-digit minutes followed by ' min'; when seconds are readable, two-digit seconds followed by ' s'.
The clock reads 4 h 55 min
